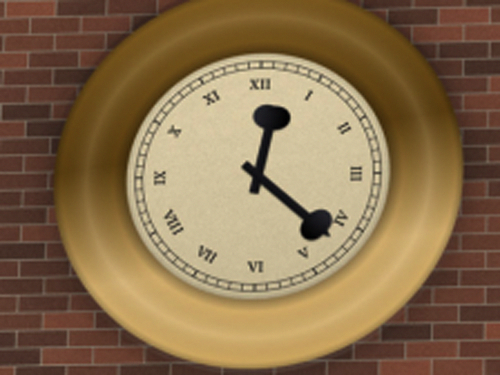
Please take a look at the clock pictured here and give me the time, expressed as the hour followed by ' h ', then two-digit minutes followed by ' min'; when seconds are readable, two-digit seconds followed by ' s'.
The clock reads 12 h 22 min
